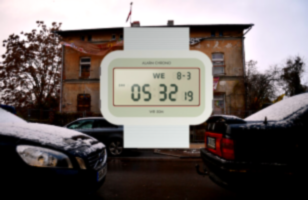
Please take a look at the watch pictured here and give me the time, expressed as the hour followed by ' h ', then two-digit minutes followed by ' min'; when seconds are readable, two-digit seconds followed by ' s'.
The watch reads 5 h 32 min 19 s
